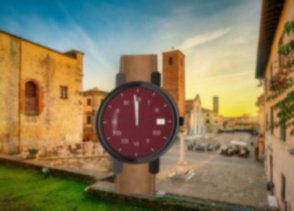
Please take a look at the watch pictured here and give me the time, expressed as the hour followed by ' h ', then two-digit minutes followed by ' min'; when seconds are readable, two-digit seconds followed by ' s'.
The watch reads 11 h 59 min
